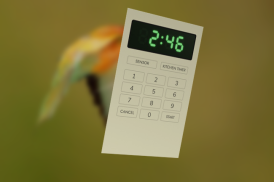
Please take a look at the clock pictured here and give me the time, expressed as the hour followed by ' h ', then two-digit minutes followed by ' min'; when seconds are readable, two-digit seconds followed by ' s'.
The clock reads 2 h 46 min
